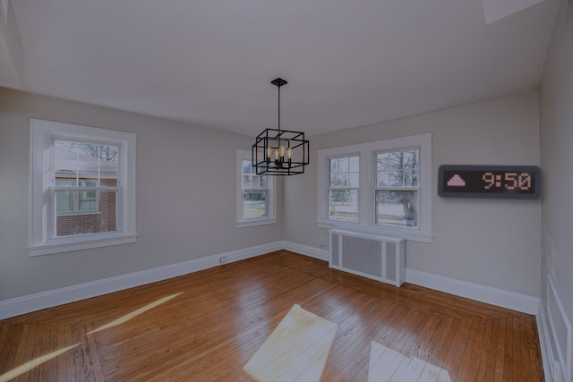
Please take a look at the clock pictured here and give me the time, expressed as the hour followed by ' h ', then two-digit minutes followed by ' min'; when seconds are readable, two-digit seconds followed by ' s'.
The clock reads 9 h 50 min
